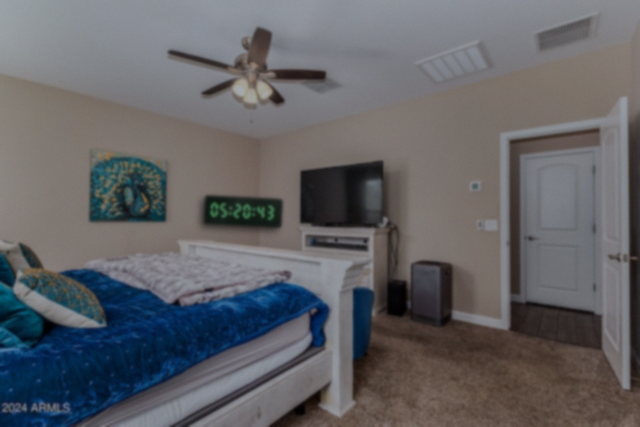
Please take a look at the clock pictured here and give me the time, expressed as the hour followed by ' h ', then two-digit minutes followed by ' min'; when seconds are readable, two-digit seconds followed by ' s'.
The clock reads 5 h 20 min 43 s
